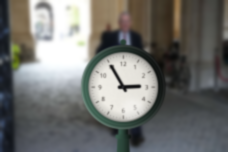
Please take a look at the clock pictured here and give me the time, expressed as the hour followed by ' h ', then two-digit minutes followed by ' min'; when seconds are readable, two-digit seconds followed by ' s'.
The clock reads 2 h 55 min
